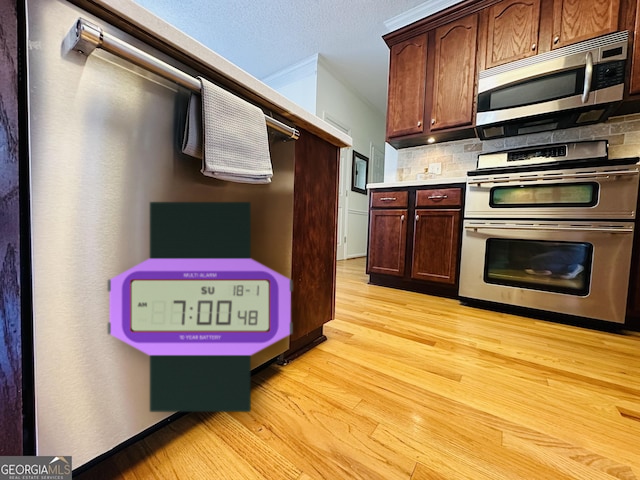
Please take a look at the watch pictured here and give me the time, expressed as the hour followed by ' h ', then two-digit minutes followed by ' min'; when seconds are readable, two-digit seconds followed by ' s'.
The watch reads 7 h 00 min 48 s
